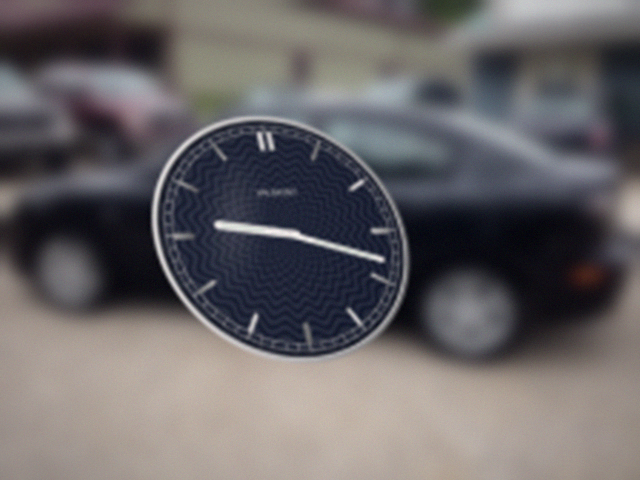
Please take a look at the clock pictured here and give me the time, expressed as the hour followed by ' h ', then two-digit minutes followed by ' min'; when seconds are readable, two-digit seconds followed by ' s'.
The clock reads 9 h 18 min
